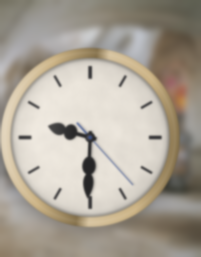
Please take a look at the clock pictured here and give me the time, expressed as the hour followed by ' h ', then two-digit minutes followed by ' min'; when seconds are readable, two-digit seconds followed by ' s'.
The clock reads 9 h 30 min 23 s
